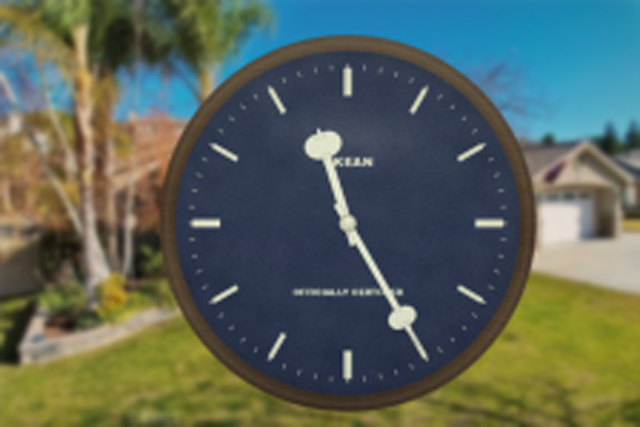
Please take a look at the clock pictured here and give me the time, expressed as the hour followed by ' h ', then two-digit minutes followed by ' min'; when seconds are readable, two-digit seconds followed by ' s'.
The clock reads 11 h 25 min
